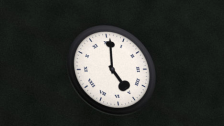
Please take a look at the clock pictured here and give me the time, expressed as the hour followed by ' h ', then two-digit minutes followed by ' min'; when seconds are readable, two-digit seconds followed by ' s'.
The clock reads 5 h 01 min
